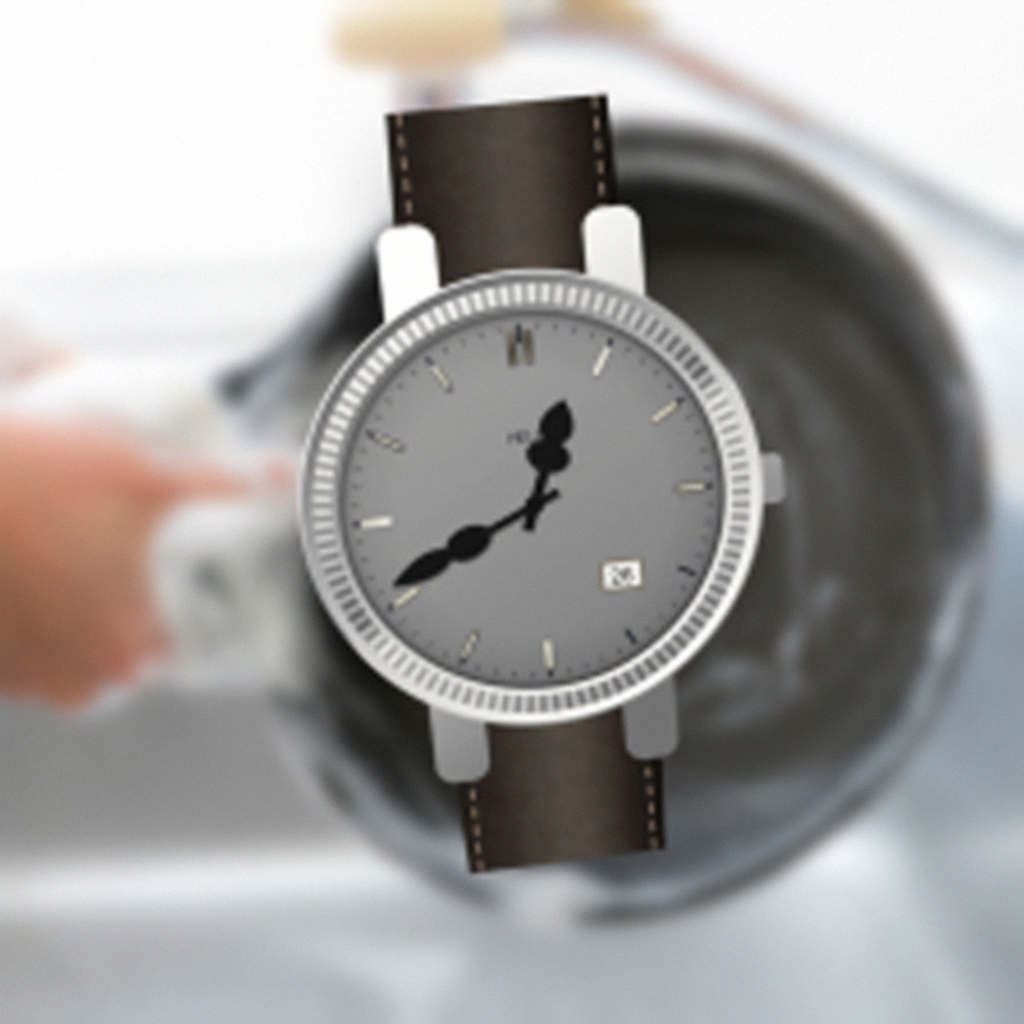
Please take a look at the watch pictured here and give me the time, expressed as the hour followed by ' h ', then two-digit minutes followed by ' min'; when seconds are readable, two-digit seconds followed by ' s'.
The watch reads 12 h 41 min
